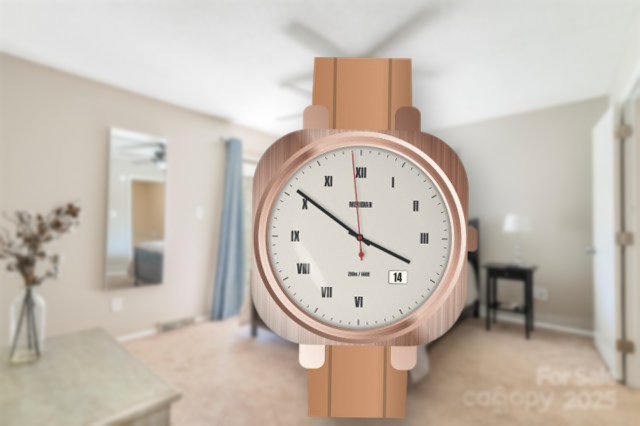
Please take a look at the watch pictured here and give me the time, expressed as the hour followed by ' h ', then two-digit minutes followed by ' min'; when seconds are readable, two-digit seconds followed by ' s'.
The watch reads 3 h 50 min 59 s
